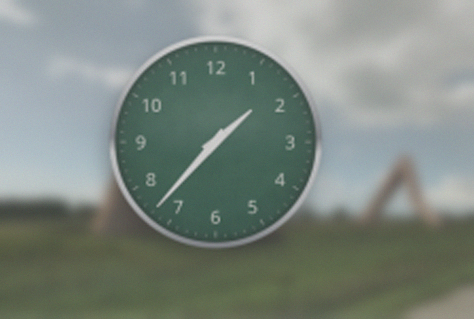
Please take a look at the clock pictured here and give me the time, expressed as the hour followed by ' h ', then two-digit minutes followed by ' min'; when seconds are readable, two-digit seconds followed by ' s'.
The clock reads 1 h 37 min
